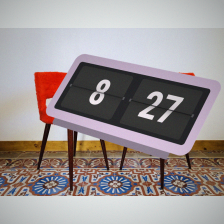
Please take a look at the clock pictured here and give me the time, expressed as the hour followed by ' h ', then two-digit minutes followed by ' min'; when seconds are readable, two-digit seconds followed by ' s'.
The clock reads 8 h 27 min
